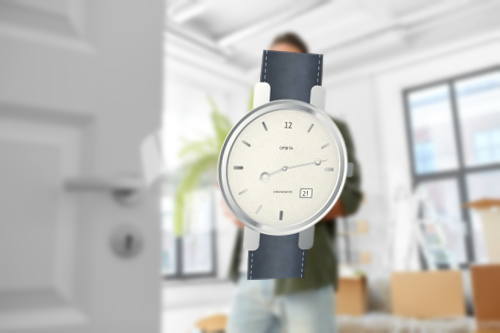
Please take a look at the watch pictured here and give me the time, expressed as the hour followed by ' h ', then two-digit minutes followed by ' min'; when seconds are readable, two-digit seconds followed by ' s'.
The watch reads 8 h 13 min
